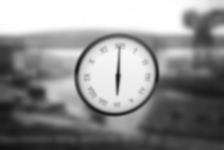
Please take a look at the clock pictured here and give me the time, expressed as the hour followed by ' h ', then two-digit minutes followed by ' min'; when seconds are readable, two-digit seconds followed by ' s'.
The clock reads 6 h 00 min
